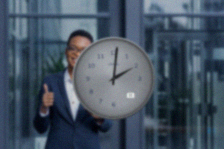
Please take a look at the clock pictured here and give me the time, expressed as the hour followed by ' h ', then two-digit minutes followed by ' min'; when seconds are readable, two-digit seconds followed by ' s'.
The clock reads 2 h 01 min
